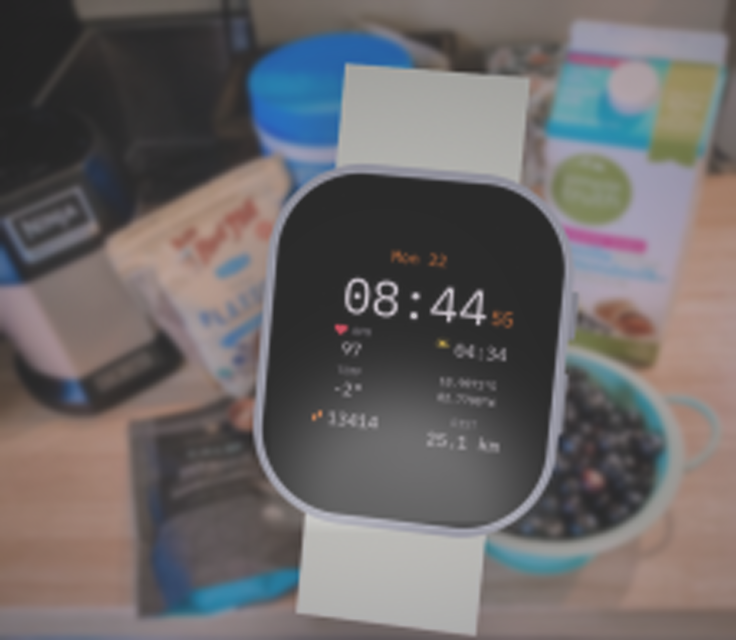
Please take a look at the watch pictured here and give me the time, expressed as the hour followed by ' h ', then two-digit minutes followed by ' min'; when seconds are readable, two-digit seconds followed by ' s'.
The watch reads 8 h 44 min
